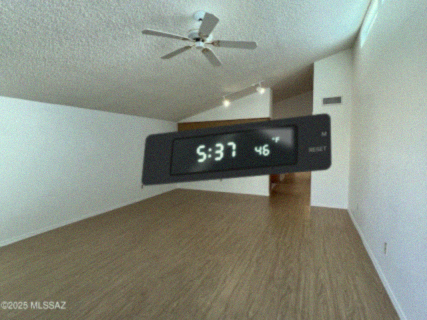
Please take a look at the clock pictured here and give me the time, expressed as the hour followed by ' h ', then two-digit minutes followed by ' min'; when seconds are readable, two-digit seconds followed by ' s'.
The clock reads 5 h 37 min
